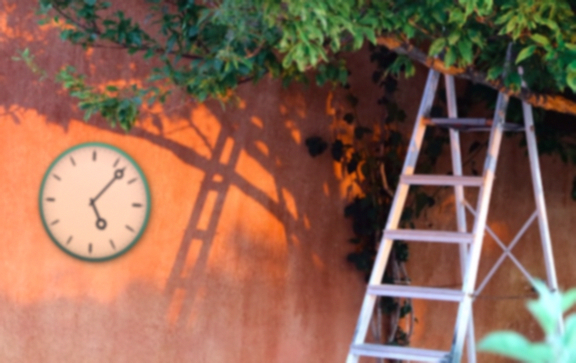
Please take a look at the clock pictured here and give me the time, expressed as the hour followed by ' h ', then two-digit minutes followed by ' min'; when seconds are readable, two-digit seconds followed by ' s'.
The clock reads 5 h 07 min
